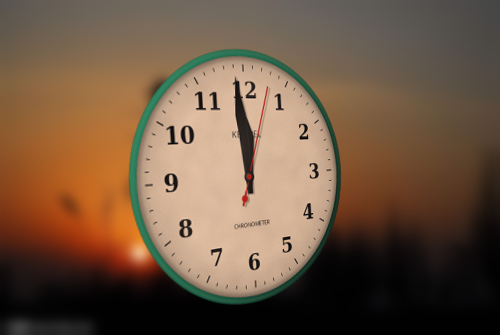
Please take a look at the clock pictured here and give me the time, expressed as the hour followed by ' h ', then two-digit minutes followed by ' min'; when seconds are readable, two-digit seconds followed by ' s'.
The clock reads 11 h 59 min 03 s
